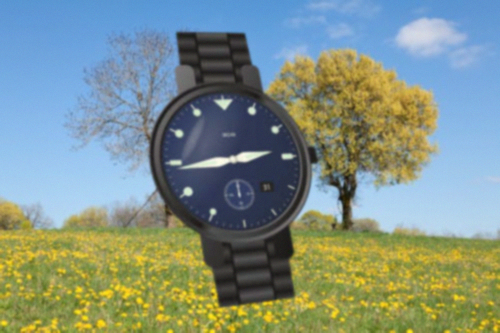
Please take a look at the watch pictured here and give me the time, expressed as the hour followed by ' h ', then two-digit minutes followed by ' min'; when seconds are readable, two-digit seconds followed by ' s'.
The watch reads 2 h 44 min
